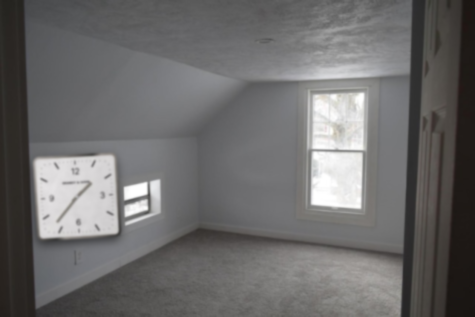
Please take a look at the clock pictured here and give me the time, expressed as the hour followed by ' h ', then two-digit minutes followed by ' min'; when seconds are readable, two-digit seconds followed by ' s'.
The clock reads 1 h 37 min
